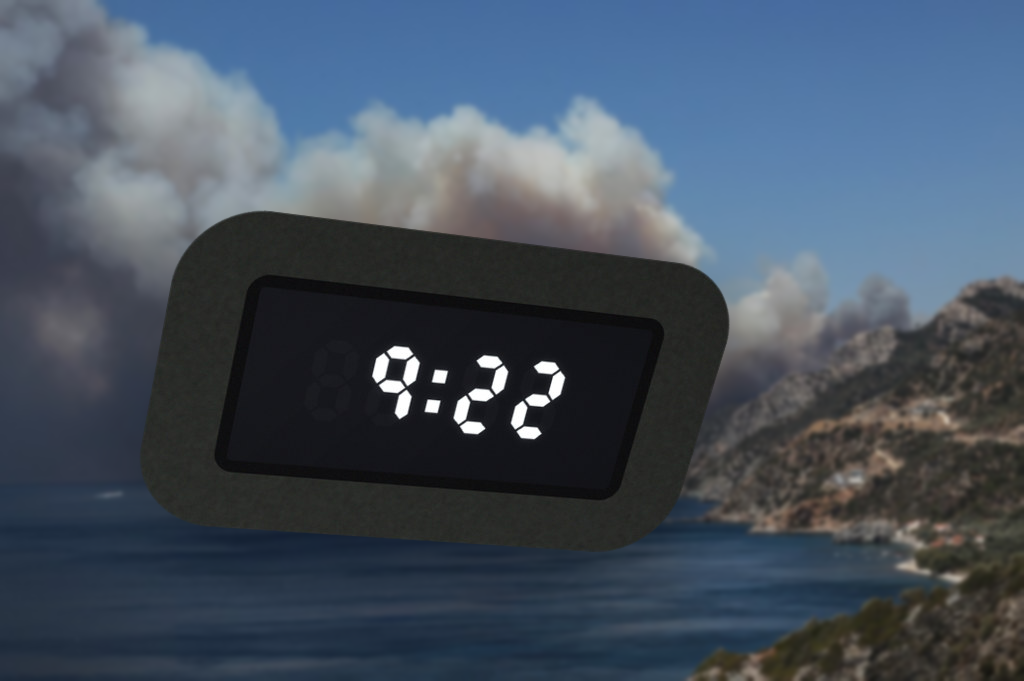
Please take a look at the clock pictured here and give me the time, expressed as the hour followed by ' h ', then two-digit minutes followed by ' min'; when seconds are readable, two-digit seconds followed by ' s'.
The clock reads 9 h 22 min
